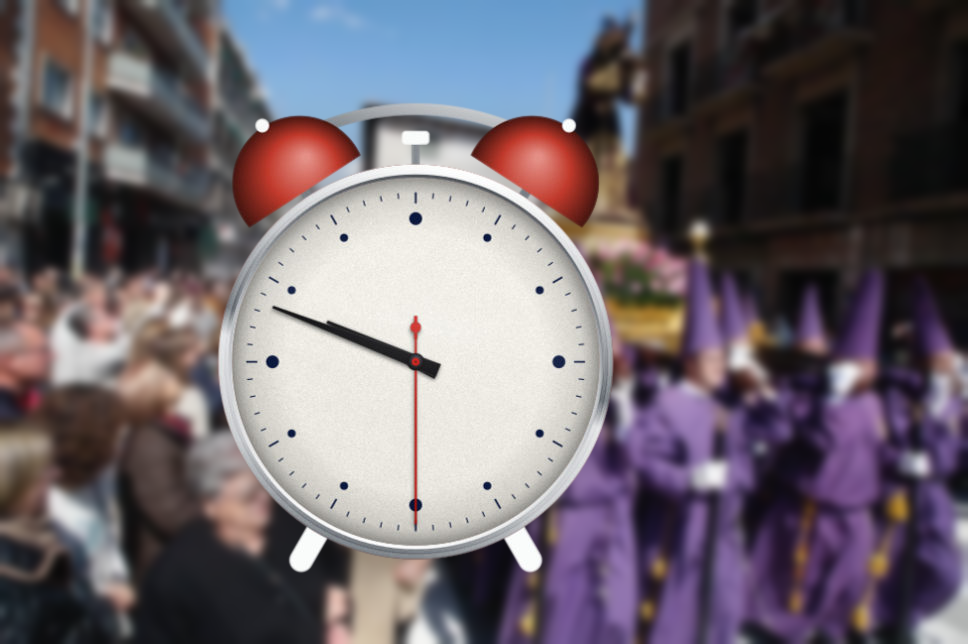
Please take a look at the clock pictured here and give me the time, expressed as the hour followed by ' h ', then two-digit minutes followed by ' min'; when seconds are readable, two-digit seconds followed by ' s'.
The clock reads 9 h 48 min 30 s
